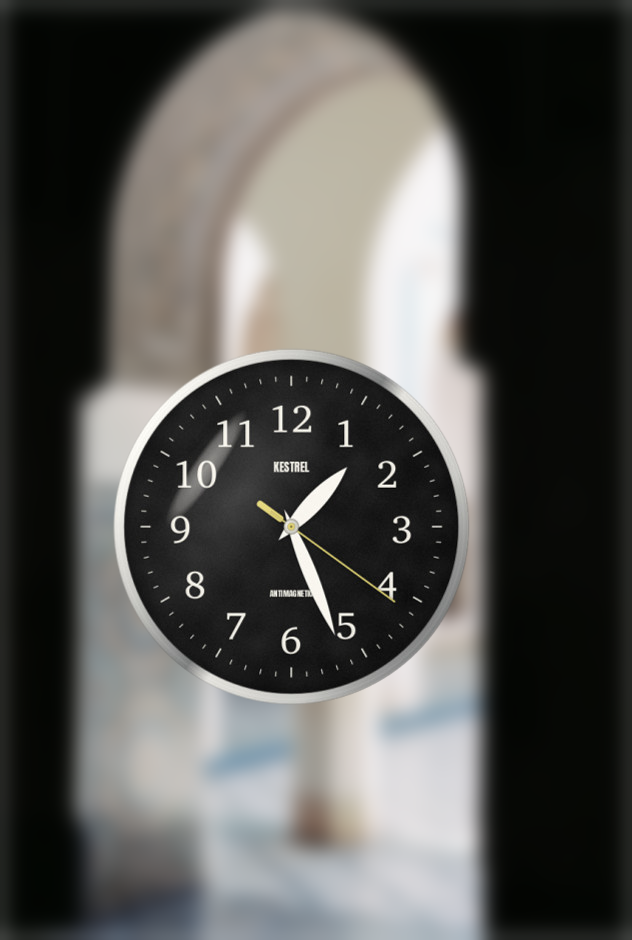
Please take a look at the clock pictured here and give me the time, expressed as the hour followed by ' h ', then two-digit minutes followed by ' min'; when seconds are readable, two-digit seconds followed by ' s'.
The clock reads 1 h 26 min 21 s
